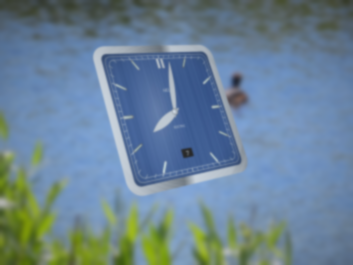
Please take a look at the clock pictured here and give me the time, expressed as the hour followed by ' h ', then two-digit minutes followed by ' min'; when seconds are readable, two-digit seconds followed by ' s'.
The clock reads 8 h 02 min
